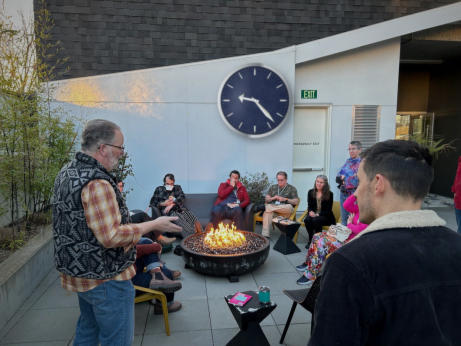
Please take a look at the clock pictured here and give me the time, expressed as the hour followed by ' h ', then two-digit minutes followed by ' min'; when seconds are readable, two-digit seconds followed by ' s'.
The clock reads 9 h 23 min
